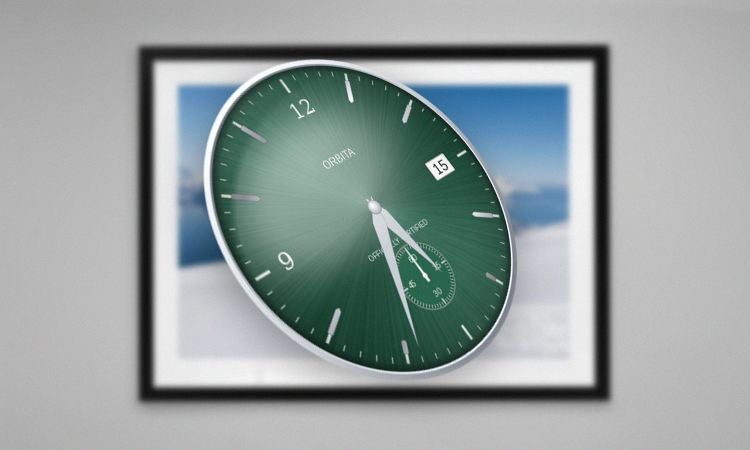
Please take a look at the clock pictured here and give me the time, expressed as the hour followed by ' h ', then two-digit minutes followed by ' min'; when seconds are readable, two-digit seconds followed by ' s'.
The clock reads 5 h 34 min
